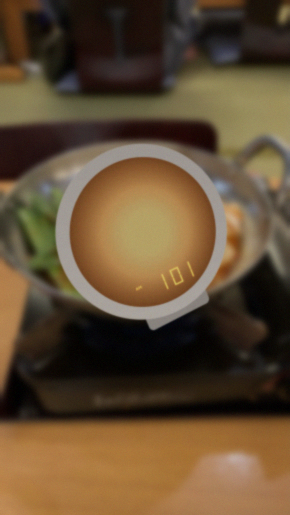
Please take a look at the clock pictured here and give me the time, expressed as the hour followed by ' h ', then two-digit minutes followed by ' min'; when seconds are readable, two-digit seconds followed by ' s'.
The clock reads 1 h 01 min
